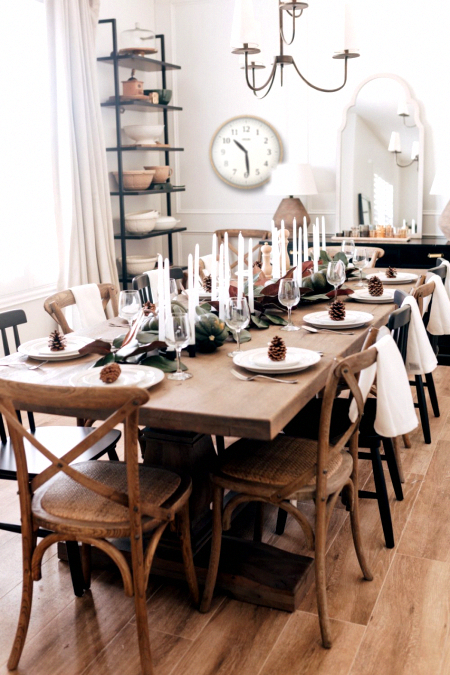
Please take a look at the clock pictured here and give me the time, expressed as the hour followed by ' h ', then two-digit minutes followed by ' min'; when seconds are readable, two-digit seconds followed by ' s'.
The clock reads 10 h 29 min
